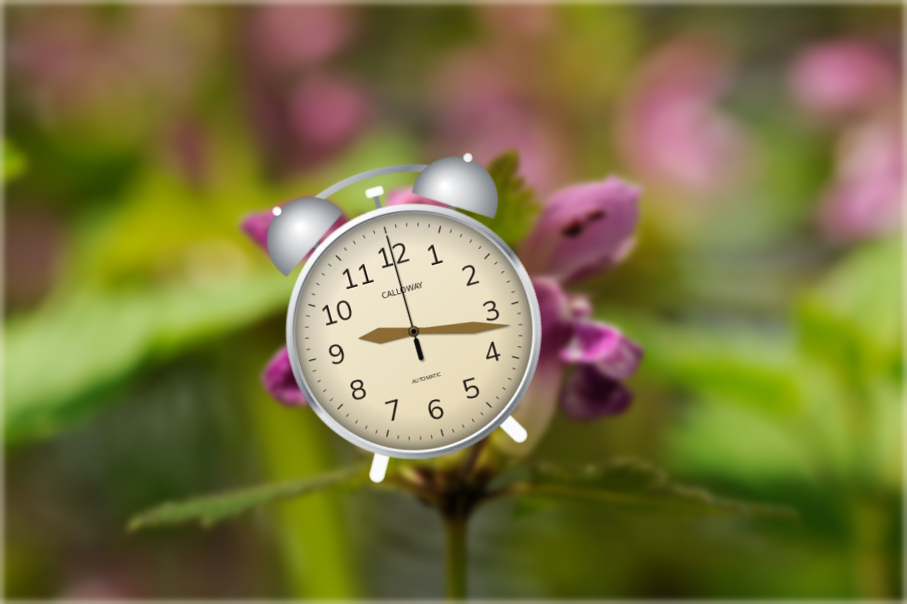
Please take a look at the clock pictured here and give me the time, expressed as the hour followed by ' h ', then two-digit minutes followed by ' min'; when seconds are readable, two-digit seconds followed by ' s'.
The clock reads 9 h 17 min 00 s
